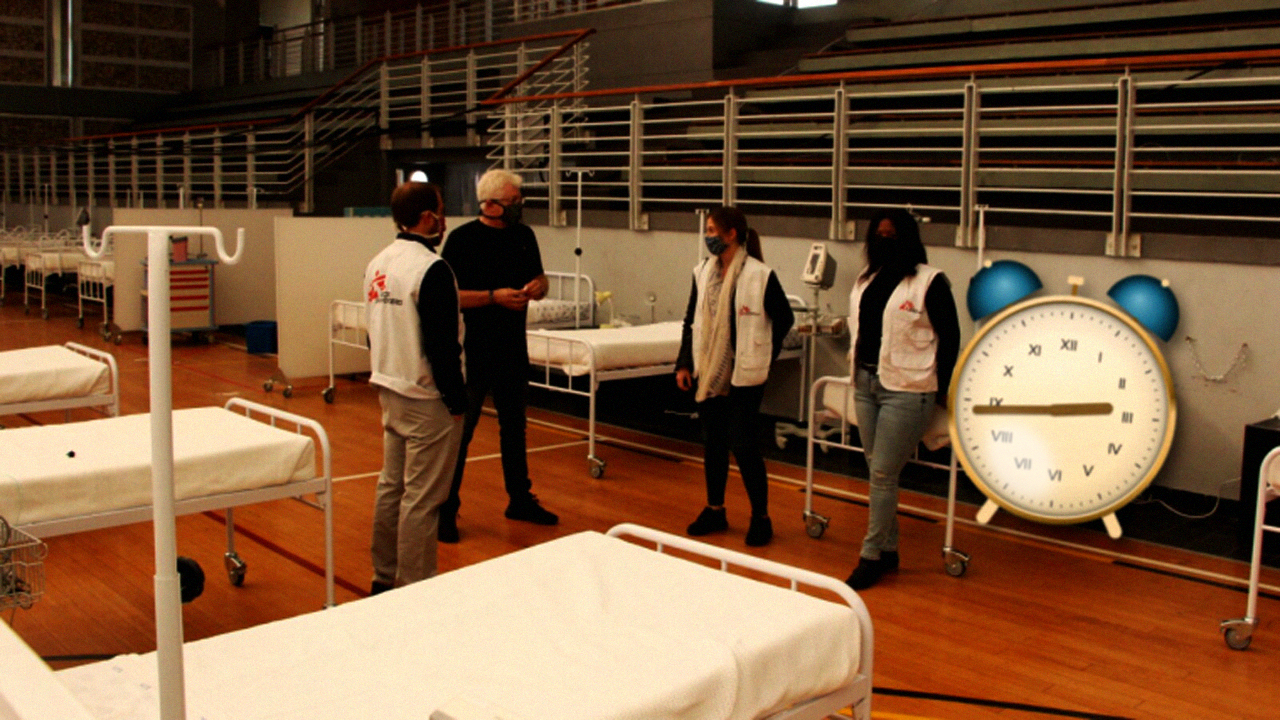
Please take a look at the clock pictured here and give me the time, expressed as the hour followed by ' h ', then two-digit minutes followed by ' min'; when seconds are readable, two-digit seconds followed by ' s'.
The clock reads 2 h 44 min
